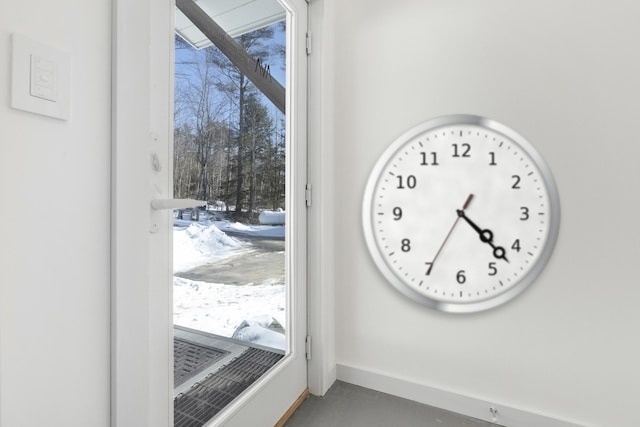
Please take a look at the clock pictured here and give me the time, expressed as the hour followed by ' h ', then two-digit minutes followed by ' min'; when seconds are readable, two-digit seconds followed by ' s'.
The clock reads 4 h 22 min 35 s
